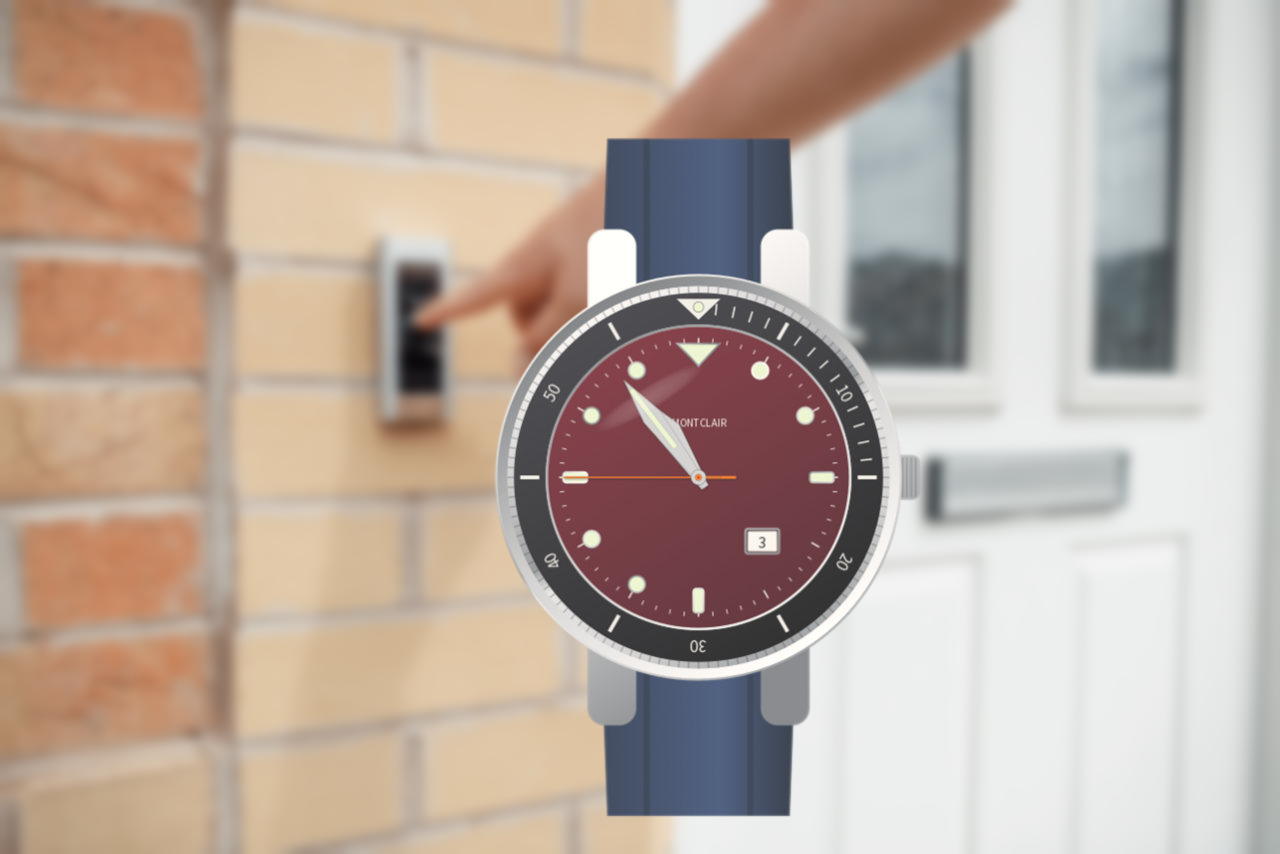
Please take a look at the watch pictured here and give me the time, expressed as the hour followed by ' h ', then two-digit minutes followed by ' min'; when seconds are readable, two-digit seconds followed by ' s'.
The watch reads 10 h 53 min 45 s
